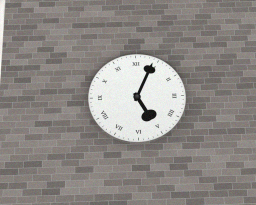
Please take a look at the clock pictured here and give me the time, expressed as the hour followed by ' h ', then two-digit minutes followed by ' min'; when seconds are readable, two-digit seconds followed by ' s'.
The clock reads 5 h 04 min
